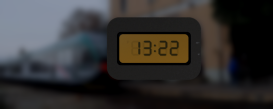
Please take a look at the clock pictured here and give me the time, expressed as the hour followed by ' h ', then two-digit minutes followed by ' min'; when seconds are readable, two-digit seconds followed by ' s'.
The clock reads 13 h 22 min
